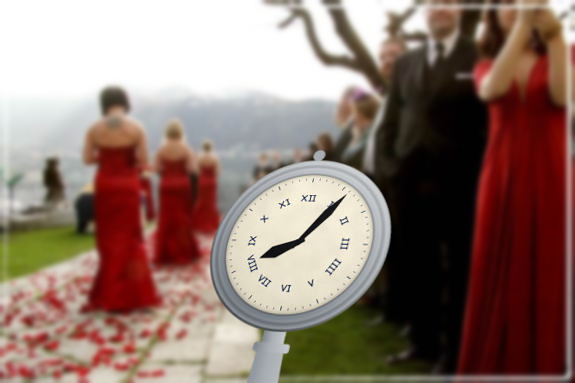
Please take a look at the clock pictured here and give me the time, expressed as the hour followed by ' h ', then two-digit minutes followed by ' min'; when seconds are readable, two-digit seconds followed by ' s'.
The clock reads 8 h 06 min
